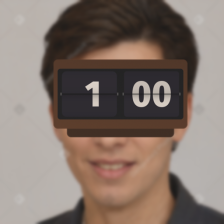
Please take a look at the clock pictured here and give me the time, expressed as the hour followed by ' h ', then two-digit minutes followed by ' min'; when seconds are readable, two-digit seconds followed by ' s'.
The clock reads 1 h 00 min
